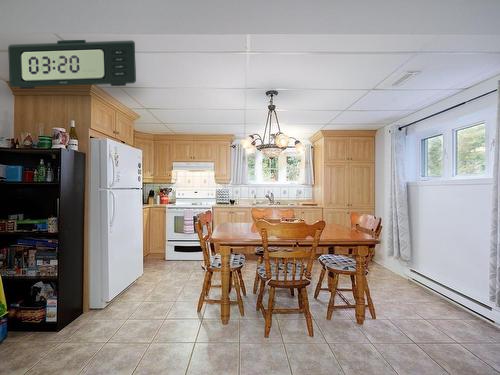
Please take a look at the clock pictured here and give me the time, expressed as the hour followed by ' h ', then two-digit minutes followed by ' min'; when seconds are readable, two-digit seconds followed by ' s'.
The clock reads 3 h 20 min
